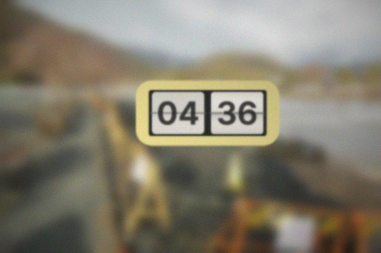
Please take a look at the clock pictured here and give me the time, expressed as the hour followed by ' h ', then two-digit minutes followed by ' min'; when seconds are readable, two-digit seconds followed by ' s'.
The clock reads 4 h 36 min
